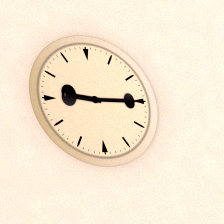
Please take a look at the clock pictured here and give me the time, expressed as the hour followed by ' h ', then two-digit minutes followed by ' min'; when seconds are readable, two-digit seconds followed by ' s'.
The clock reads 9 h 15 min
